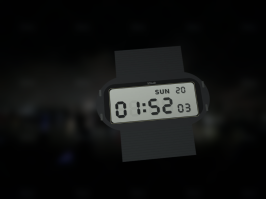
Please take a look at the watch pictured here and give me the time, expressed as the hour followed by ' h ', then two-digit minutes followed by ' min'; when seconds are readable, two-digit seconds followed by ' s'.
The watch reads 1 h 52 min 03 s
